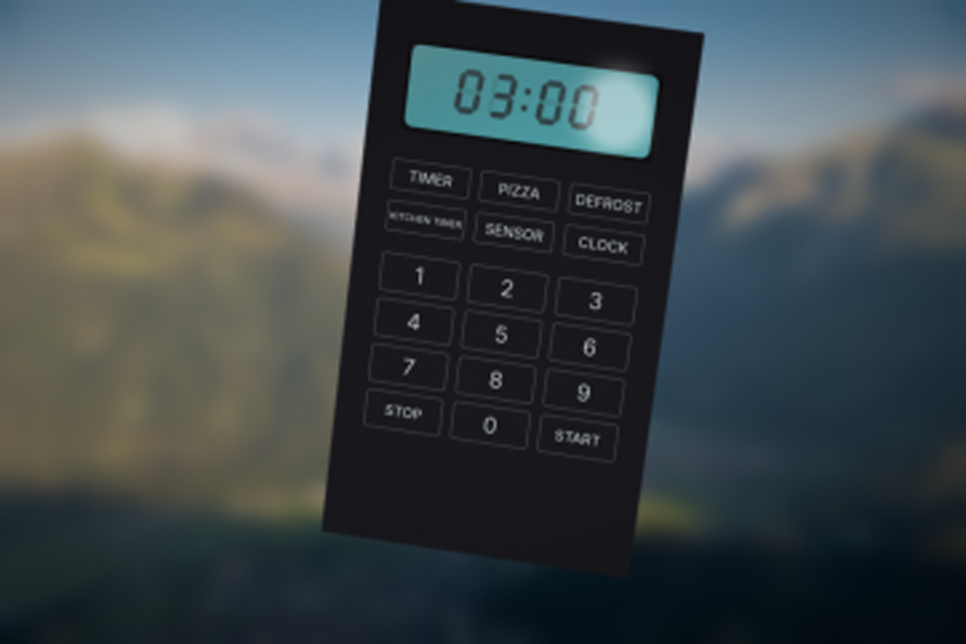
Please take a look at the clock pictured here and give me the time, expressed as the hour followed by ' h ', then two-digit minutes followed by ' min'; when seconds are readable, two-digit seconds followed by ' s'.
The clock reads 3 h 00 min
